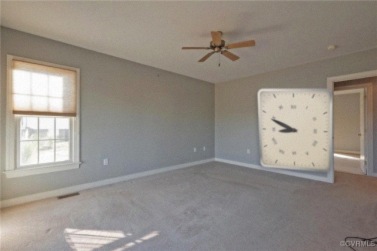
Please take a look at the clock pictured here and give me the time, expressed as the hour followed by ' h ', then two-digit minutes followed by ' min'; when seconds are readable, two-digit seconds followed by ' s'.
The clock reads 8 h 49 min
